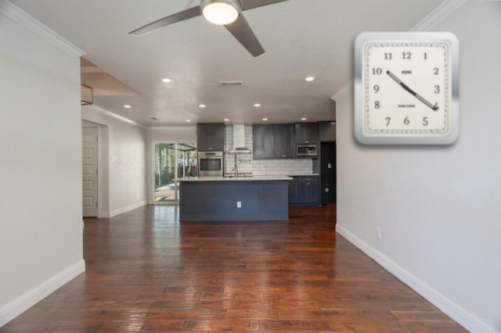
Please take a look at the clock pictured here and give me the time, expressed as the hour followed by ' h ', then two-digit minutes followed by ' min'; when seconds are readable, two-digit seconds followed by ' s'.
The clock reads 10 h 21 min
